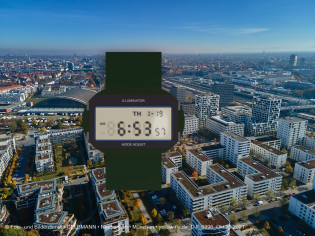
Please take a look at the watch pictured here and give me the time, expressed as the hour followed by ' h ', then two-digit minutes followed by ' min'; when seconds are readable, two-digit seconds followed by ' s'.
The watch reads 6 h 53 min 57 s
